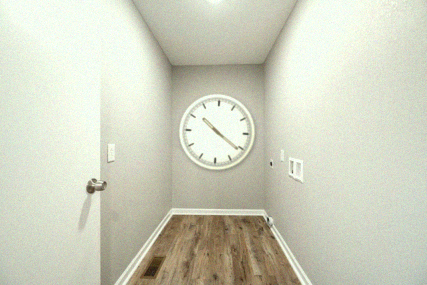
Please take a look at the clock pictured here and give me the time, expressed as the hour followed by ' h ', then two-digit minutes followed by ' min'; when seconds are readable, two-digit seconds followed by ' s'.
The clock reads 10 h 21 min
